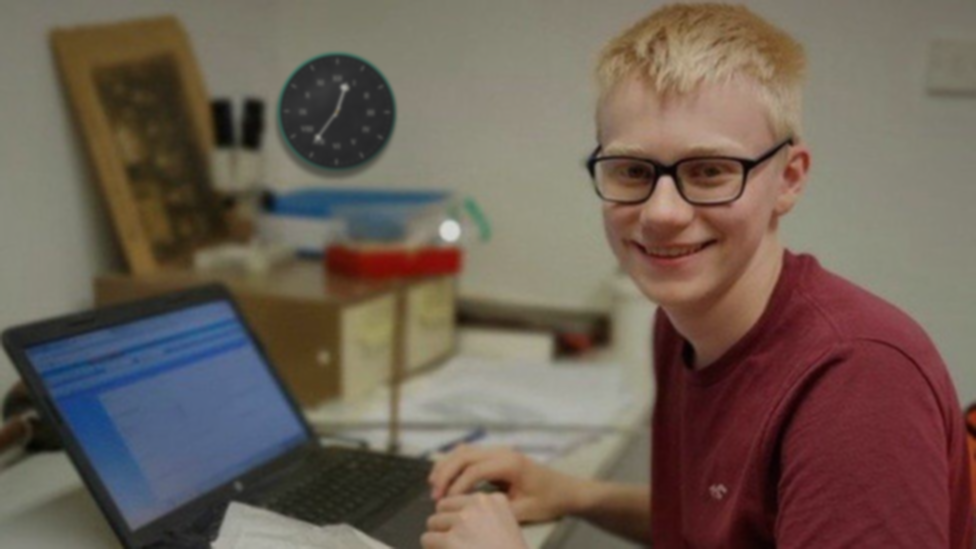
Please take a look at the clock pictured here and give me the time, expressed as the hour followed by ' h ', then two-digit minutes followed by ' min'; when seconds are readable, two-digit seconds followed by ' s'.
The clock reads 12 h 36 min
